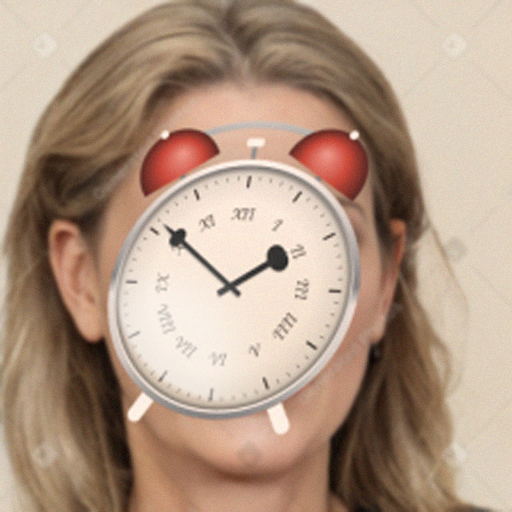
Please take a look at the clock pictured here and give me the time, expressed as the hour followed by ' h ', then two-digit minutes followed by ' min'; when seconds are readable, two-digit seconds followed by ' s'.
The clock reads 1 h 51 min
